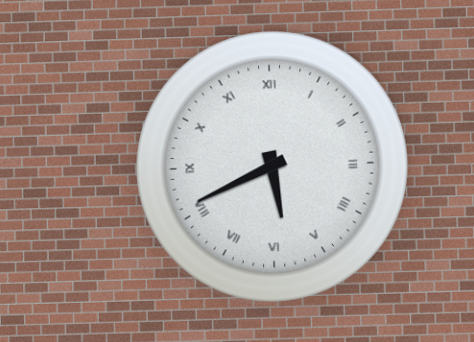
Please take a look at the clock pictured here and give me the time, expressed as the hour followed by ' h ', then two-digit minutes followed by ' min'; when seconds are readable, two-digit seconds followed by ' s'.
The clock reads 5 h 41 min
